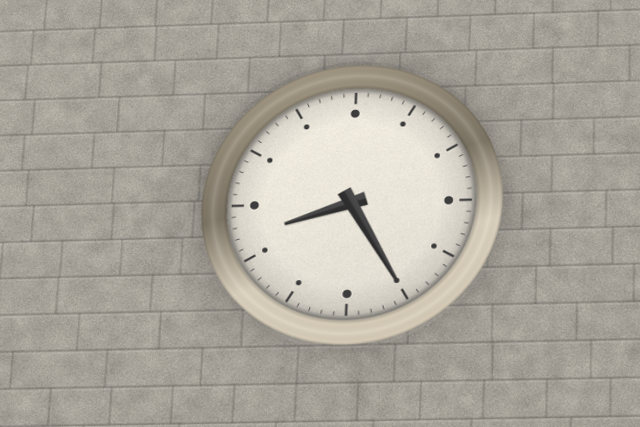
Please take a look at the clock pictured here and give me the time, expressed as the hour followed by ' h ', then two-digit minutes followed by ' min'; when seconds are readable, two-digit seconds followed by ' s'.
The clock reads 8 h 25 min
